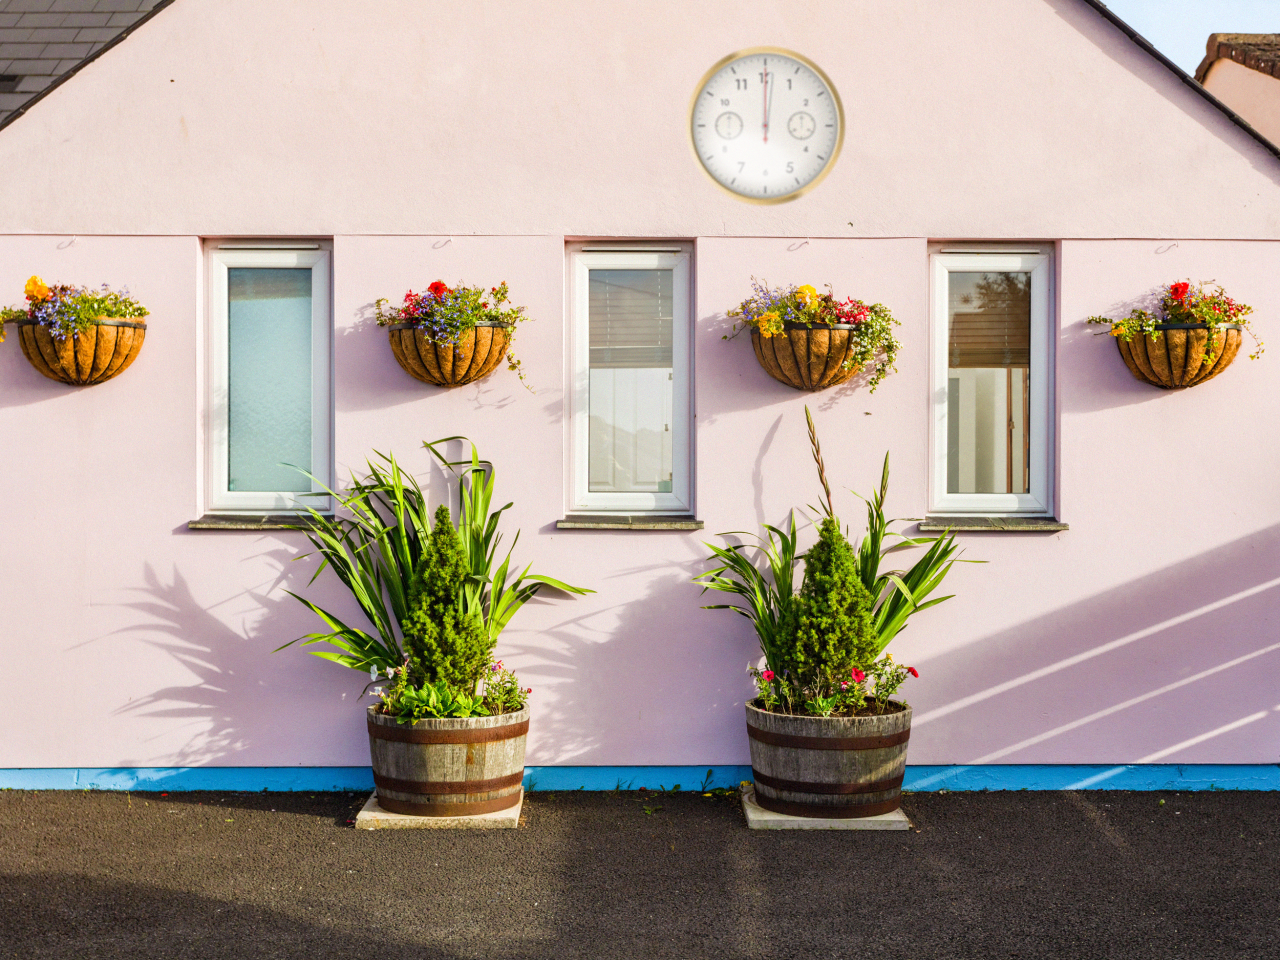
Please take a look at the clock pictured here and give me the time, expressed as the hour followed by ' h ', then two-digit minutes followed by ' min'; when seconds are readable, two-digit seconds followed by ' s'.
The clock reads 12 h 01 min
